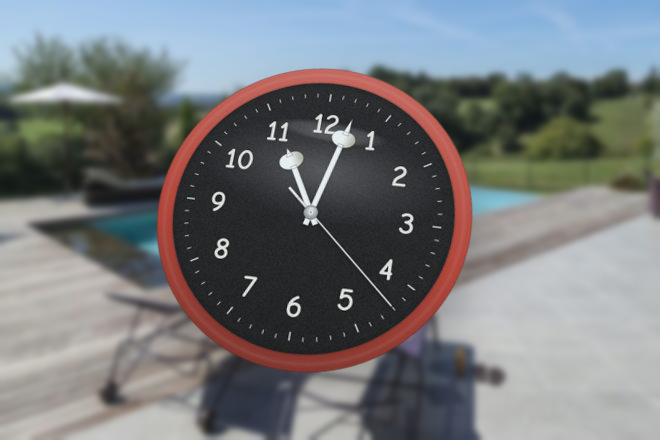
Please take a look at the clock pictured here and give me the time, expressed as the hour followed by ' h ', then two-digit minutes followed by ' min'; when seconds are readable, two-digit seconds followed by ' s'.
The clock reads 11 h 02 min 22 s
